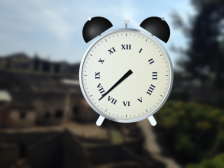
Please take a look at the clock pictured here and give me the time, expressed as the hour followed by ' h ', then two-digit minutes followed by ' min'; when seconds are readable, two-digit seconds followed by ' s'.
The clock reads 7 h 38 min
